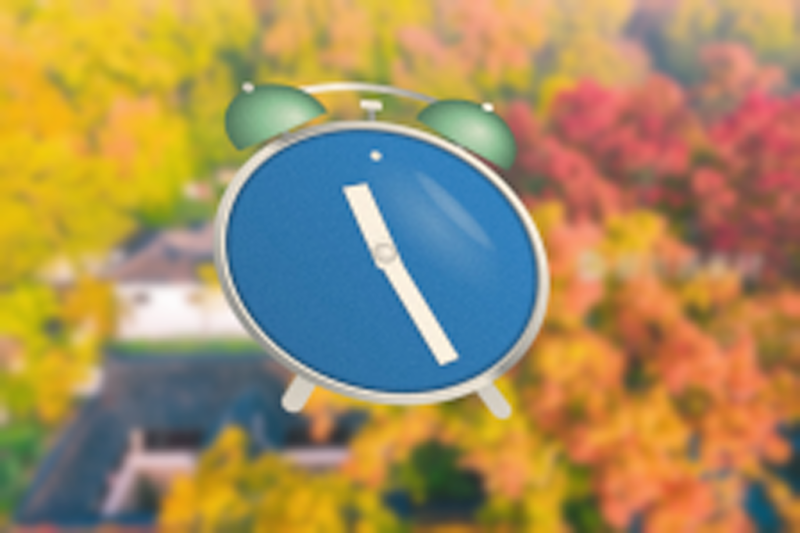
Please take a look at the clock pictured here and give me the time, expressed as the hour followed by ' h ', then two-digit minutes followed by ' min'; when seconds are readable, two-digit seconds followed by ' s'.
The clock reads 11 h 26 min
